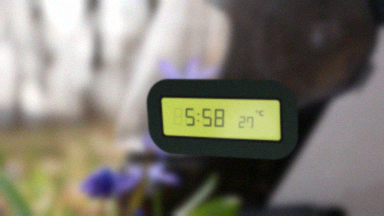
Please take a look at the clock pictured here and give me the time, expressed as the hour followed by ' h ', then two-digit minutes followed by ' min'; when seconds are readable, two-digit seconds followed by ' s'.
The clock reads 5 h 58 min
